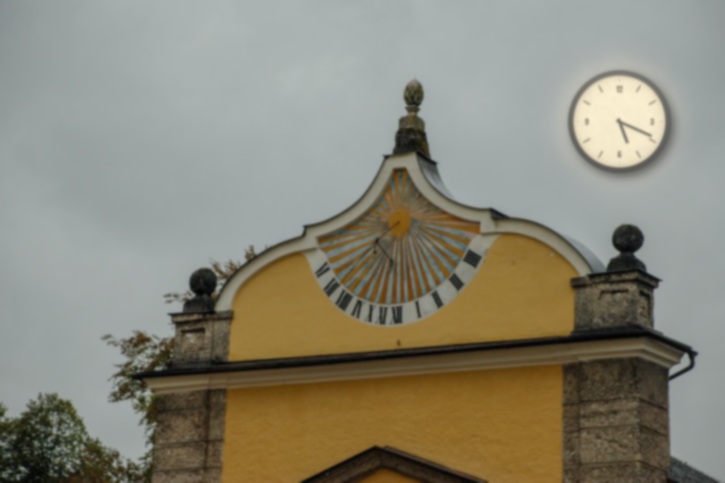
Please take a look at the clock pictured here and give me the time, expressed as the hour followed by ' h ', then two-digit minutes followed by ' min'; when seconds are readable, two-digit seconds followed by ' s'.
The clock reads 5 h 19 min
